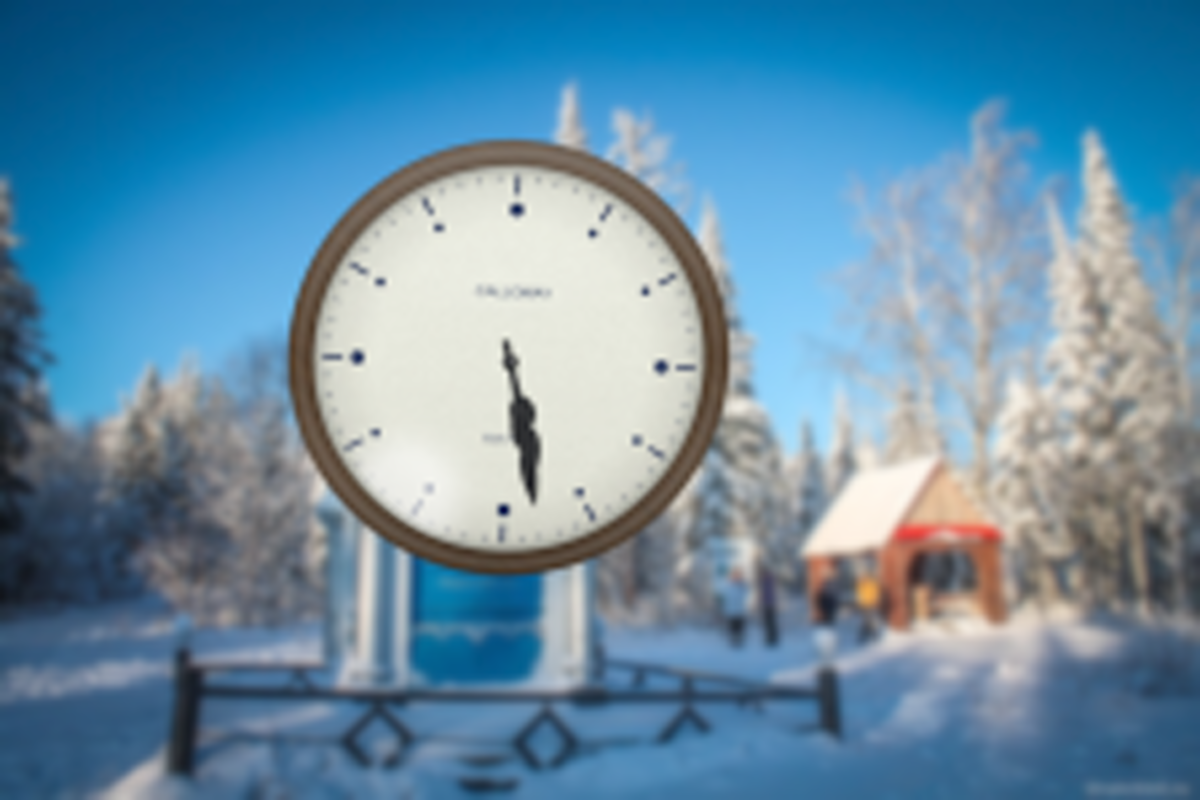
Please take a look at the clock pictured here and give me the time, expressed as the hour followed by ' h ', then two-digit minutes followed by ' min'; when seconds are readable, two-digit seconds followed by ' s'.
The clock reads 5 h 28 min
